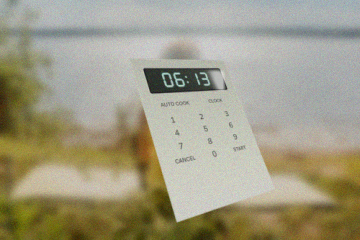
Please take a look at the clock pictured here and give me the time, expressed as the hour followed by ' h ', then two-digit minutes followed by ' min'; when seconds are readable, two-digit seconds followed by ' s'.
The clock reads 6 h 13 min
